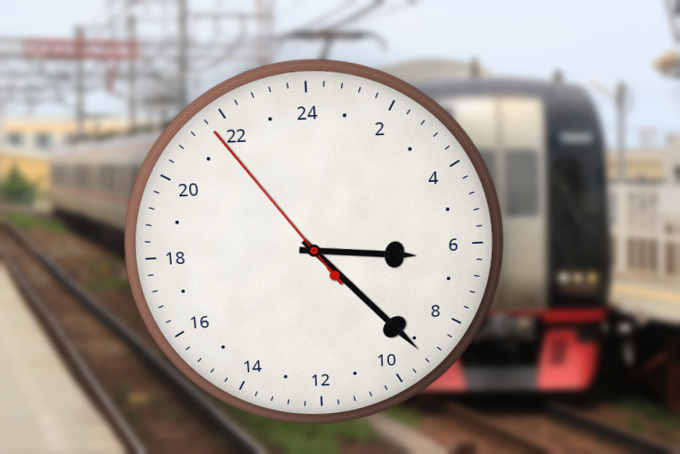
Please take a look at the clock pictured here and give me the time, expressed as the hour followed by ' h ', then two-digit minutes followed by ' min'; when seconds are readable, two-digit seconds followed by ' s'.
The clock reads 6 h 22 min 54 s
